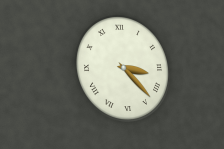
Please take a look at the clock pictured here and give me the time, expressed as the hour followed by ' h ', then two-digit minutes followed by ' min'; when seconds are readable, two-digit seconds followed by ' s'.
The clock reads 3 h 23 min
